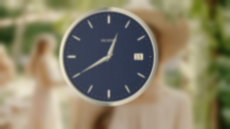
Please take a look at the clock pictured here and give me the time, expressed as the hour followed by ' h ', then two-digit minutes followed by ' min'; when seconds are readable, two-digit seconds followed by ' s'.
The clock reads 12 h 40 min
